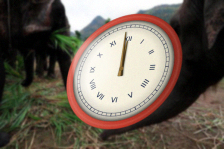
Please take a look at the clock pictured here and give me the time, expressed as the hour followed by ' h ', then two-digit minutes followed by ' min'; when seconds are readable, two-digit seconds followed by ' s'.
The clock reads 11 h 59 min
